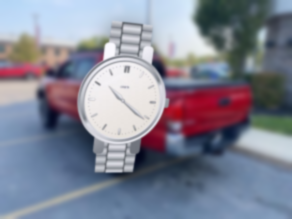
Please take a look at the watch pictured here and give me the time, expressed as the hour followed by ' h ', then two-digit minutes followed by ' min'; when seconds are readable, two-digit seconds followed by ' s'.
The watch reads 10 h 21 min
